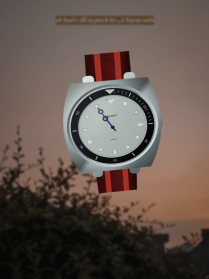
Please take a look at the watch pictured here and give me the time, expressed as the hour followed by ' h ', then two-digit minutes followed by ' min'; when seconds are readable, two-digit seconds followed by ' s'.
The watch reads 10 h 55 min
